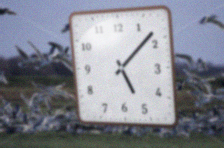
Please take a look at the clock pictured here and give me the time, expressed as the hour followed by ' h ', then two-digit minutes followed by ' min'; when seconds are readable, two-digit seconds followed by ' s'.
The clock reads 5 h 08 min
